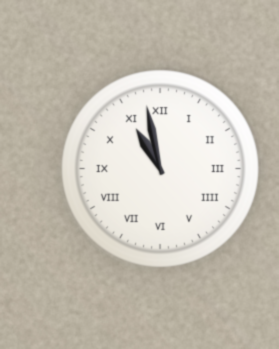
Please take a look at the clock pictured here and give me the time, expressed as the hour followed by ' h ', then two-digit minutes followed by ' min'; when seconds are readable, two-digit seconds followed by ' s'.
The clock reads 10 h 58 min
